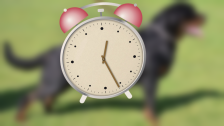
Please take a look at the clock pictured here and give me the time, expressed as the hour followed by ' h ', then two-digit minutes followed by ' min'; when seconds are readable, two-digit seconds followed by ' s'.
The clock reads 12 h 26 min
